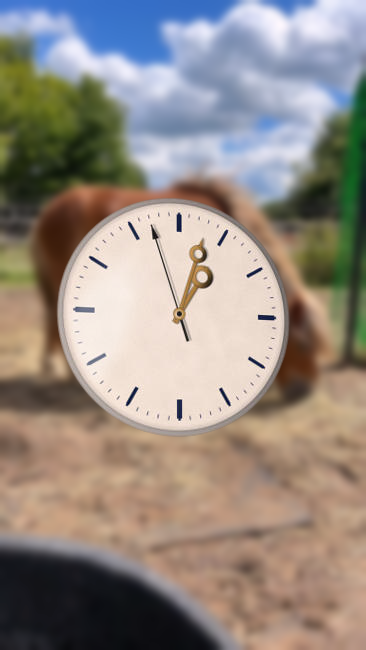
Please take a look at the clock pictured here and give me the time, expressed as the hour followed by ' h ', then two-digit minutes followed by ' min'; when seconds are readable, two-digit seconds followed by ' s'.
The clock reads 1 h 02 min 57 s
